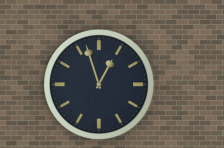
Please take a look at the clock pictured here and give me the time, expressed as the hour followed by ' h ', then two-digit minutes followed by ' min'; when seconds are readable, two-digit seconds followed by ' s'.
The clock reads 12 h 57 min
